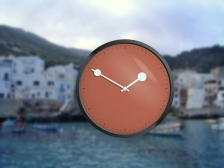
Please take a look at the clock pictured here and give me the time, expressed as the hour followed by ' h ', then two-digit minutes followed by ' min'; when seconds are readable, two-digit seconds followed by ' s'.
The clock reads 1 h 50 min
